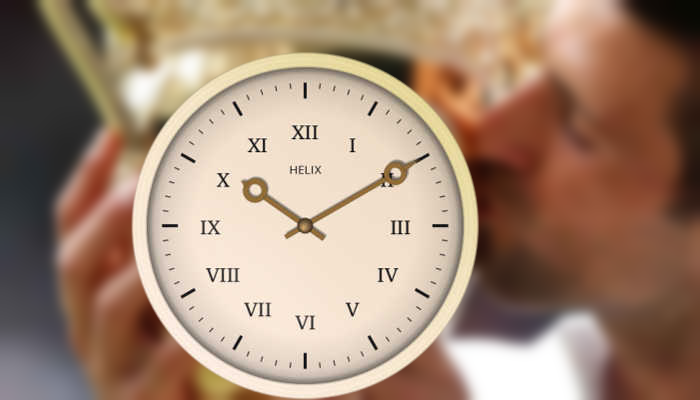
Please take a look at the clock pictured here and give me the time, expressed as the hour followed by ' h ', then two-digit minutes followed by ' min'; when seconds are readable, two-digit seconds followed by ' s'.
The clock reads 10 h 10 min
